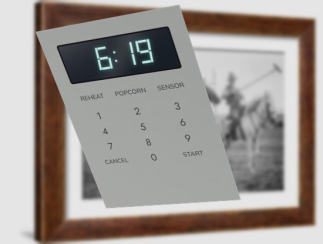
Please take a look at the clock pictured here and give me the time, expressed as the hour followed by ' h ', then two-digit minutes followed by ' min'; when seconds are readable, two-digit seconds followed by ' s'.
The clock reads 6 h 19 min
